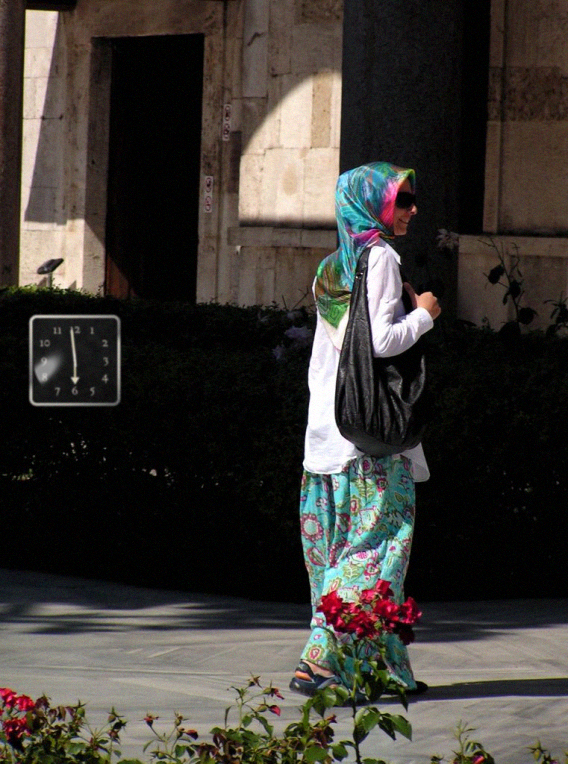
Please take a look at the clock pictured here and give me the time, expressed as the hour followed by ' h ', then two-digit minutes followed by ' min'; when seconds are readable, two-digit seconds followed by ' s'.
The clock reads 5 h 59 min
